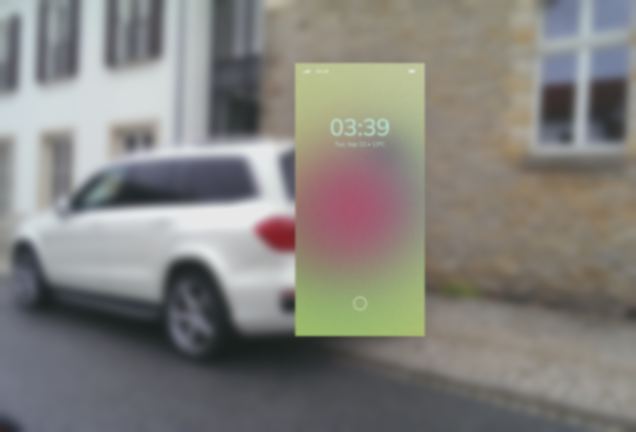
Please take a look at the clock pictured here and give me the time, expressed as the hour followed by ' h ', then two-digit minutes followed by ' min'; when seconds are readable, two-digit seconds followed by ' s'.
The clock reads 3 h 39 min
